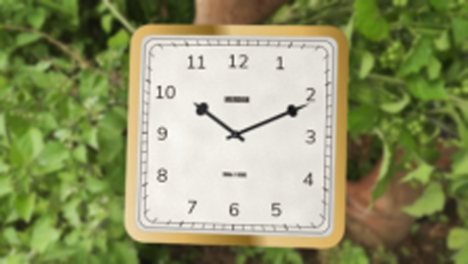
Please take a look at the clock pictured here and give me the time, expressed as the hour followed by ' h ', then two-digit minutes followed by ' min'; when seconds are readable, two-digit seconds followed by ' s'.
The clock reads 10 h 11 min
